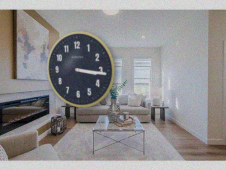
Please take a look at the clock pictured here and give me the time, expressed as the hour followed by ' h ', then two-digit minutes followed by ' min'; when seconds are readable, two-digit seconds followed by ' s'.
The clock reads 3 h 16 min
